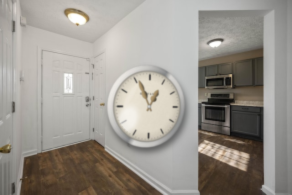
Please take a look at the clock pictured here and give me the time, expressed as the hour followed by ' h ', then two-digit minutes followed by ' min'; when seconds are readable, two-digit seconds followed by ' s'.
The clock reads 12 h 56 min
